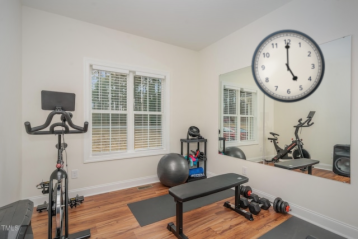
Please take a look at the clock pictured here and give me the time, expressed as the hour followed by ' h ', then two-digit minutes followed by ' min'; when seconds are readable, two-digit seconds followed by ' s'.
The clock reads 5 h 00 min
